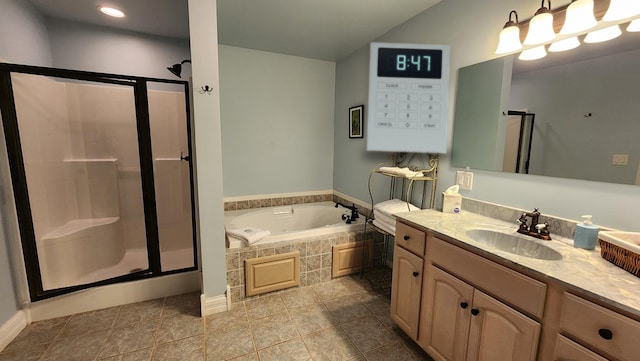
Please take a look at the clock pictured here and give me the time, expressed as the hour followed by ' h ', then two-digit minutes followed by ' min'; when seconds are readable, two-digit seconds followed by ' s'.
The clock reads 8 h 47 min
